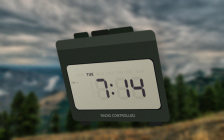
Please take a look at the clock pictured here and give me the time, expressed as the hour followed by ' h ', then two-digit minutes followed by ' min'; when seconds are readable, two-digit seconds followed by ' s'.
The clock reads 7 h 14 min
